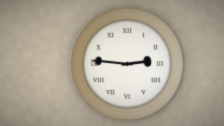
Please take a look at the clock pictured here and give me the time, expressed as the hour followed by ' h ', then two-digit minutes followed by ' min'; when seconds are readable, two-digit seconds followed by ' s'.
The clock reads 2 h 46 min
